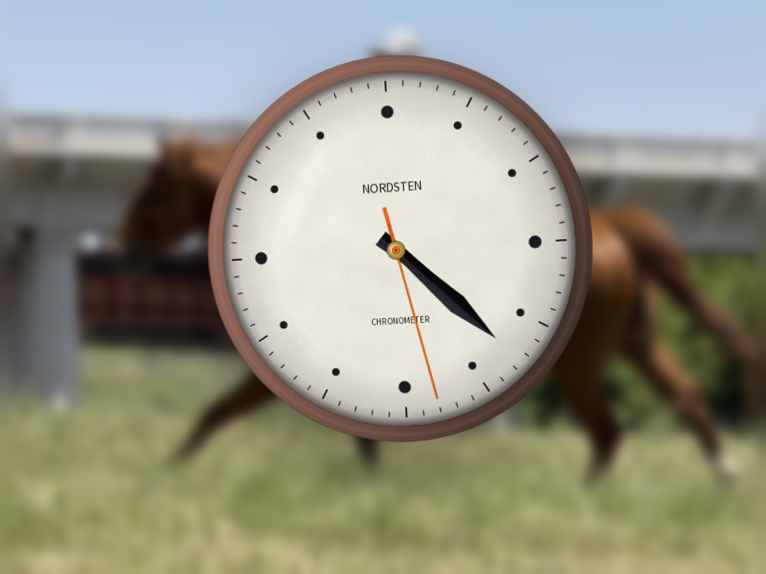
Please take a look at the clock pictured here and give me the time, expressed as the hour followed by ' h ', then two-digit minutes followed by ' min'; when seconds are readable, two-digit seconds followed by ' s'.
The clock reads 4 h 22 min 28 s
